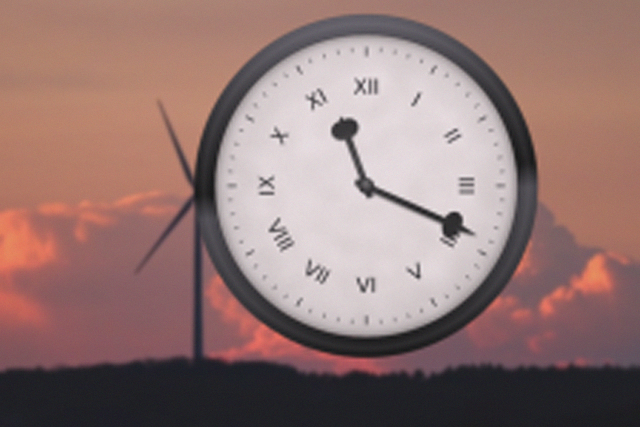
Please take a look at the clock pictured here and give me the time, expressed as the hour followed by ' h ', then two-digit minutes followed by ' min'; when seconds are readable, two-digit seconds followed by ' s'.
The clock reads 11 h 19 min
